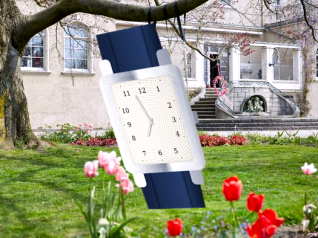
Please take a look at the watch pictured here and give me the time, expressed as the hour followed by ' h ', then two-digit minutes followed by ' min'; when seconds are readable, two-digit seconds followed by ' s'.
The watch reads 6 h 57 min
